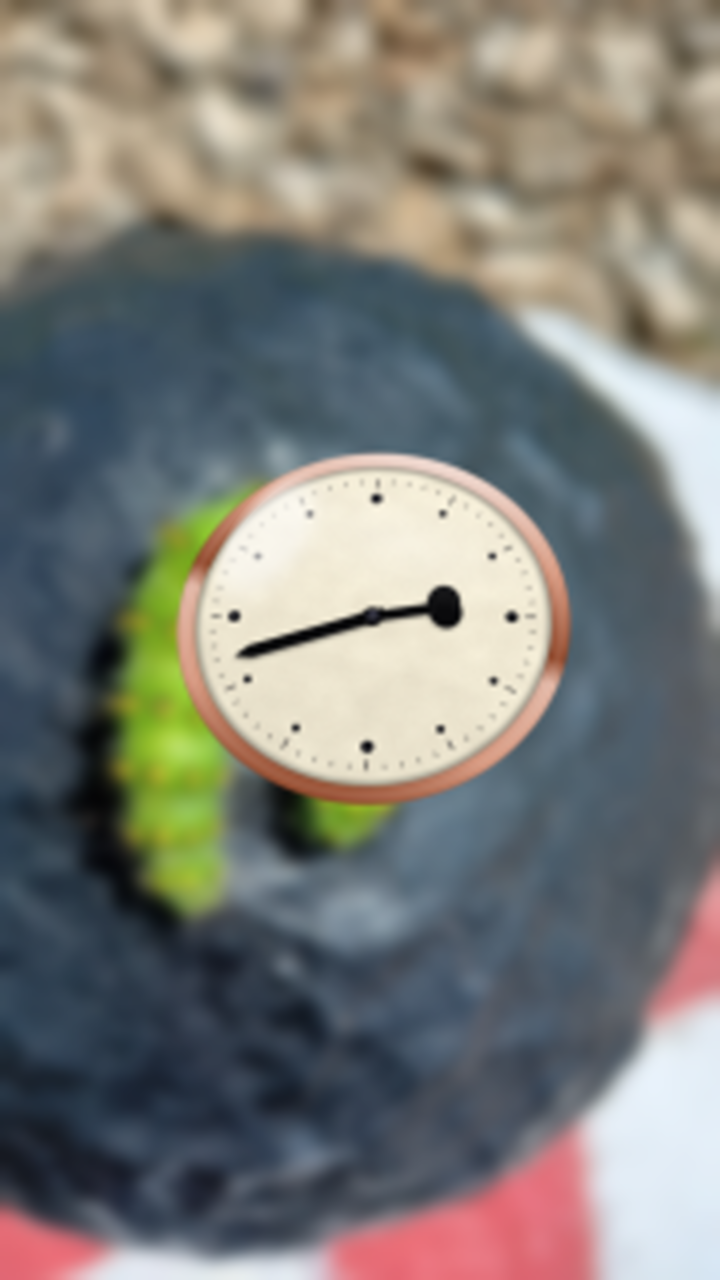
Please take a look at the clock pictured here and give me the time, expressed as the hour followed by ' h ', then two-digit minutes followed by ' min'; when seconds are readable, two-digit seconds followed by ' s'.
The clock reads 2 h 42 min
